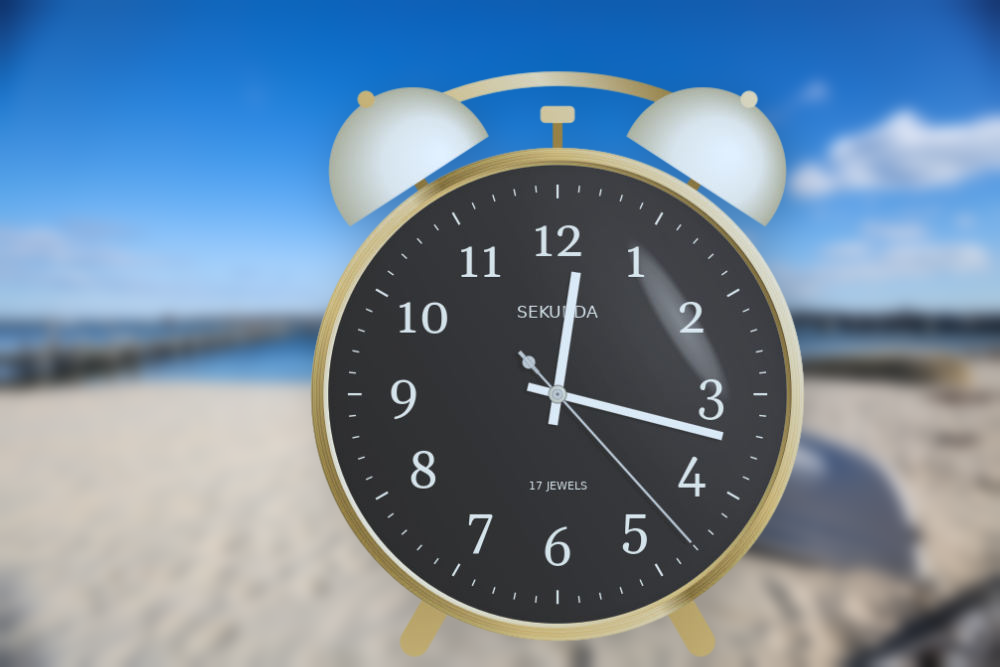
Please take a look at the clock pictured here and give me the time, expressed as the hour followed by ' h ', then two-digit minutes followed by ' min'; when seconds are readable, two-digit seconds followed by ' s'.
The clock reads 12 h 17 min 23 s
